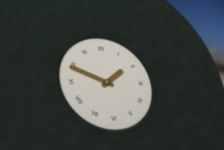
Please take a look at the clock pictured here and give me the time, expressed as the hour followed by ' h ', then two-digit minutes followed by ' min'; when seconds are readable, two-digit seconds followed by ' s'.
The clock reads 1 h 49 min
